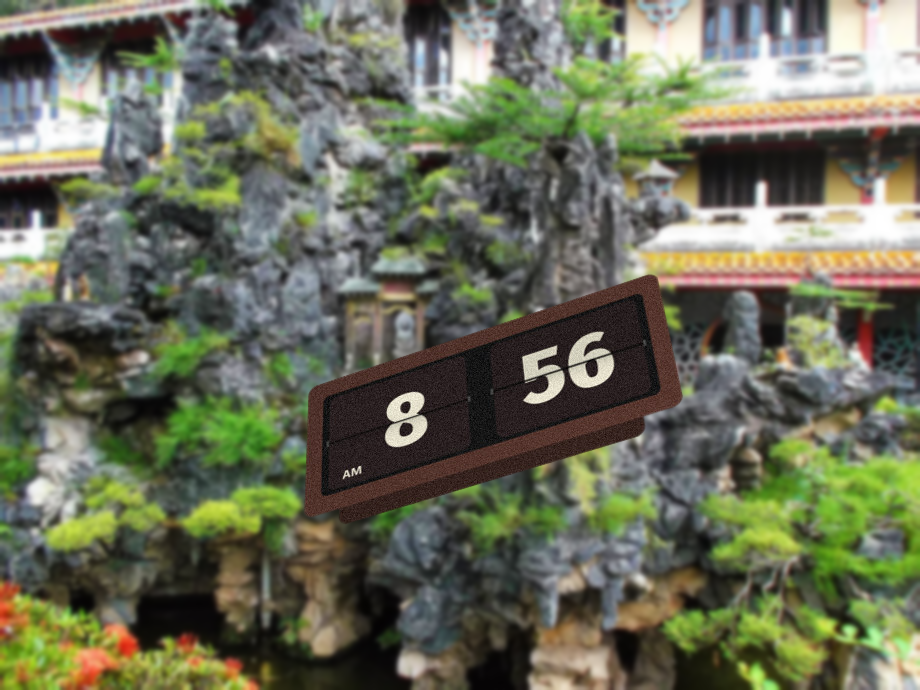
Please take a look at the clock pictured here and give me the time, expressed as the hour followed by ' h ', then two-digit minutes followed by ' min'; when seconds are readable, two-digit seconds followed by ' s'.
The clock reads 8 h 56 min
